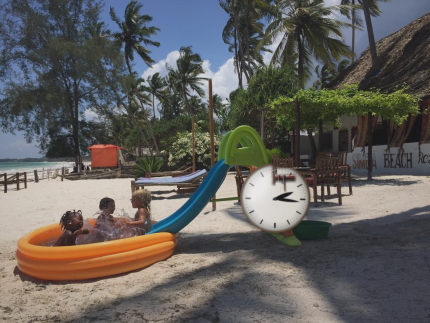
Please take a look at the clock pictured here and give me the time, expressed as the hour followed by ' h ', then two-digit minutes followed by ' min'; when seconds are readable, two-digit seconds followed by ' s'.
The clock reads 2 h 16 min
